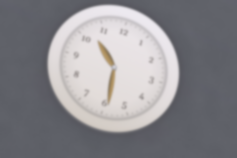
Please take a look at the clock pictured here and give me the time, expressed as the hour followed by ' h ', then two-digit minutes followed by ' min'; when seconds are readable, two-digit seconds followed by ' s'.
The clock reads 10 h 29 min
